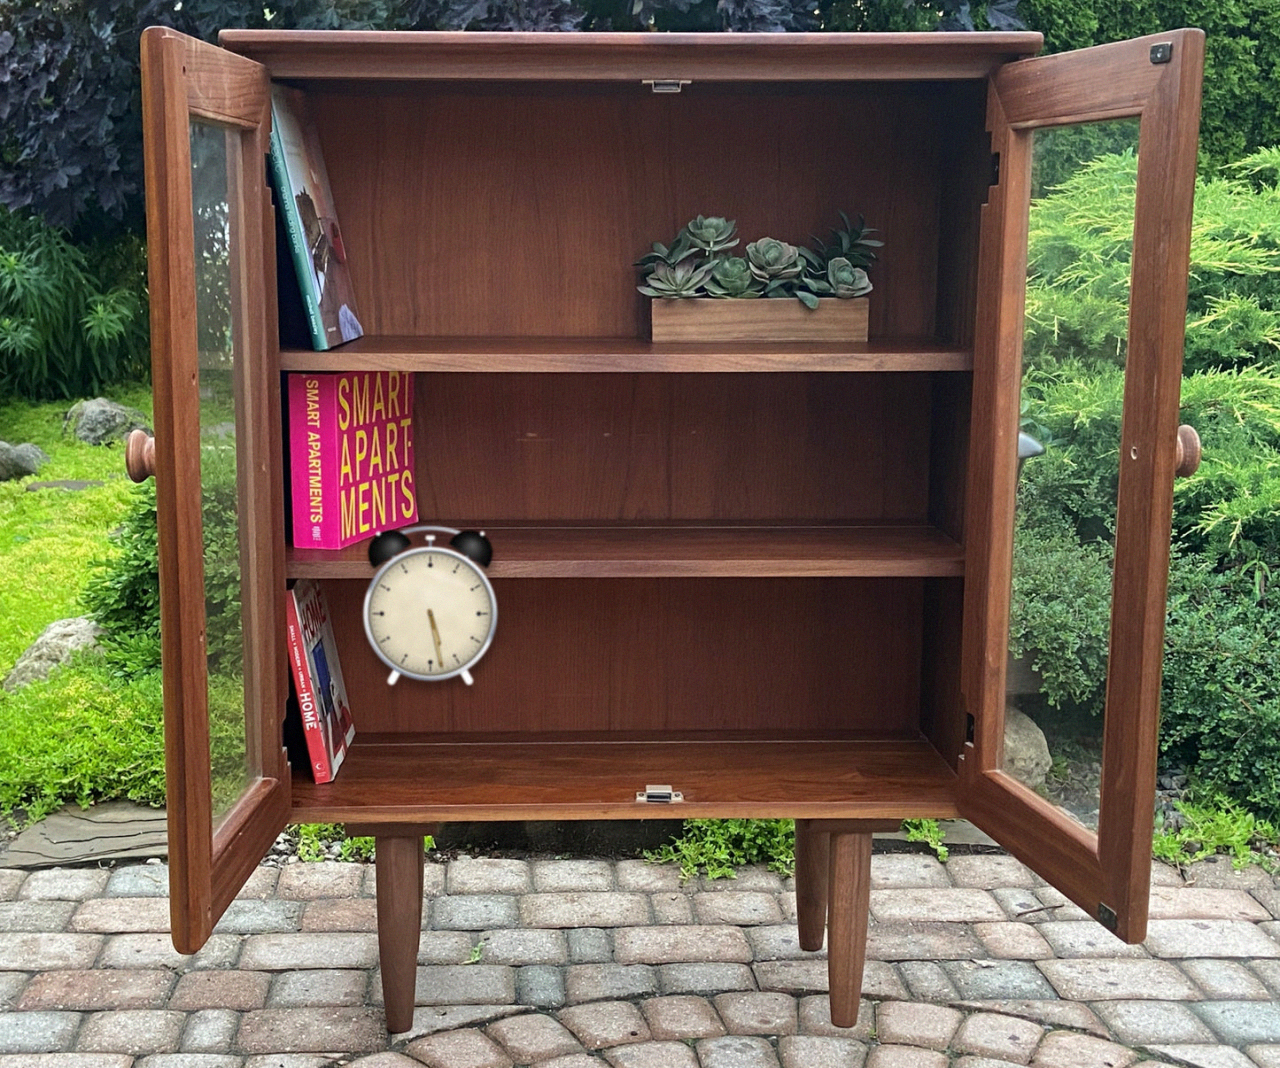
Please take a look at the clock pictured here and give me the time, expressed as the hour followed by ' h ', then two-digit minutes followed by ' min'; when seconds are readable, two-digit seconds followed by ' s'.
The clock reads 5 h 28 min
